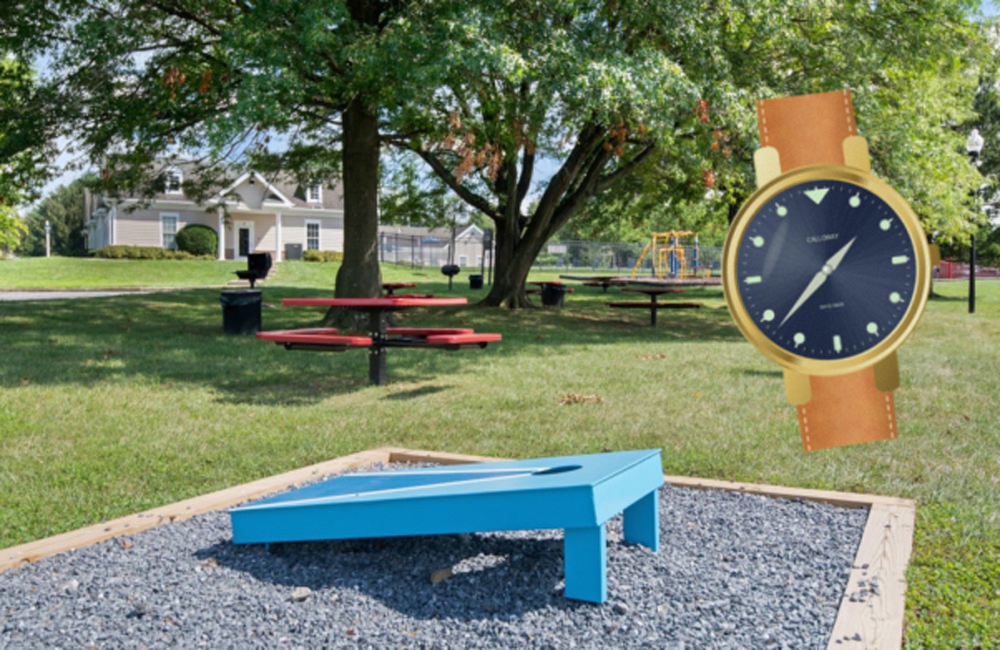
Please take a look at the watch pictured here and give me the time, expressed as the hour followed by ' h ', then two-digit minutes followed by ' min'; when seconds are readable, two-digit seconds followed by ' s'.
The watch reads 1 h 38 min
